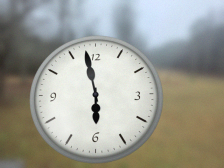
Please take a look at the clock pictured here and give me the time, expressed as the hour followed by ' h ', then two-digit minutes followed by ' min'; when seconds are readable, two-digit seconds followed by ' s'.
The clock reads 5 h 58 min
